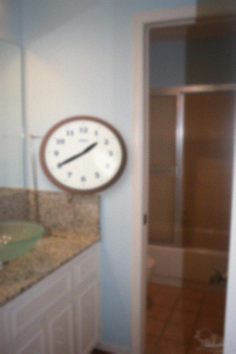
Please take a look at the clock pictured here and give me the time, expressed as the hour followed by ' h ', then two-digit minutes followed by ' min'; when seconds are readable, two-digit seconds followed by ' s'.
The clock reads 1 h 40 min
